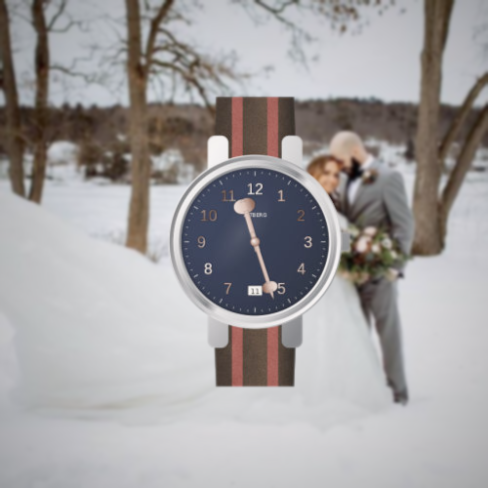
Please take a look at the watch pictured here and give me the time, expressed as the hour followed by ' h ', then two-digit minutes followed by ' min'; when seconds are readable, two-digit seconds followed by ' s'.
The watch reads 11 h 27 min
